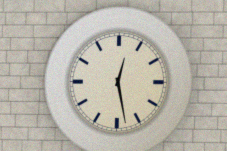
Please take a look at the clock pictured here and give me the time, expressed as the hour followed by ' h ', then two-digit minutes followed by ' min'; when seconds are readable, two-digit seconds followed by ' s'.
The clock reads 12 h 28 min
